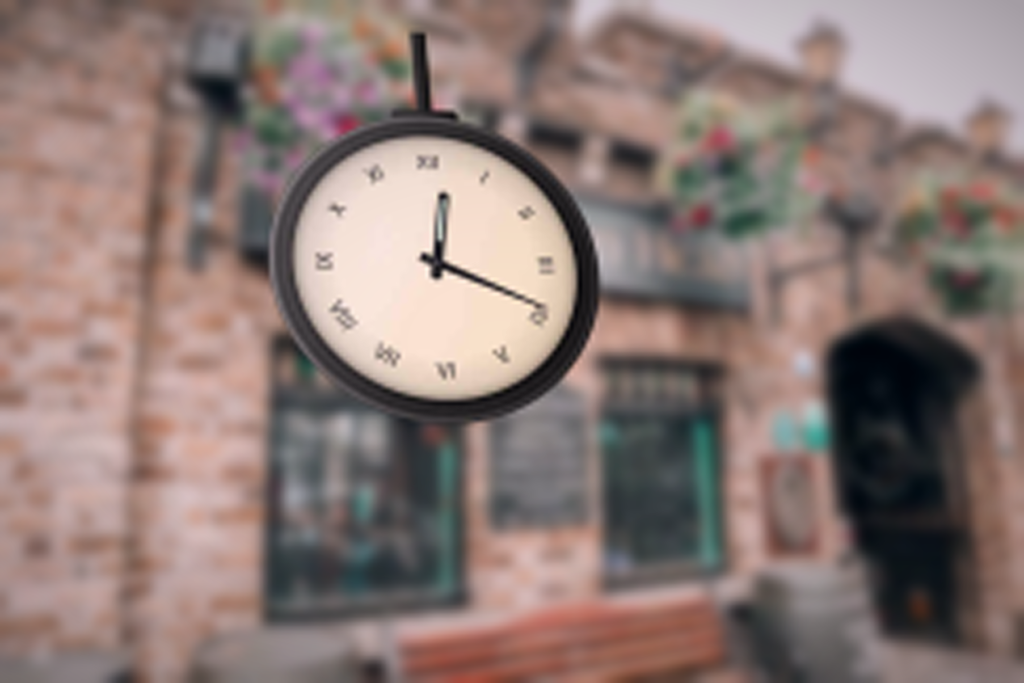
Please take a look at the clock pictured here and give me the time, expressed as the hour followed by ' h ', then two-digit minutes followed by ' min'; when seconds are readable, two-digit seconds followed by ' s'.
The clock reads 12 h 19 min
